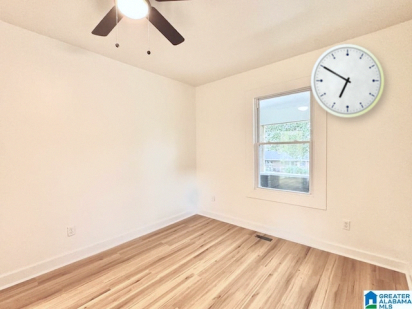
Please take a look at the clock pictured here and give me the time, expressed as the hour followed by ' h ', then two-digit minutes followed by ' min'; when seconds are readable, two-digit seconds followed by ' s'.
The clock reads 6 h 50 min
